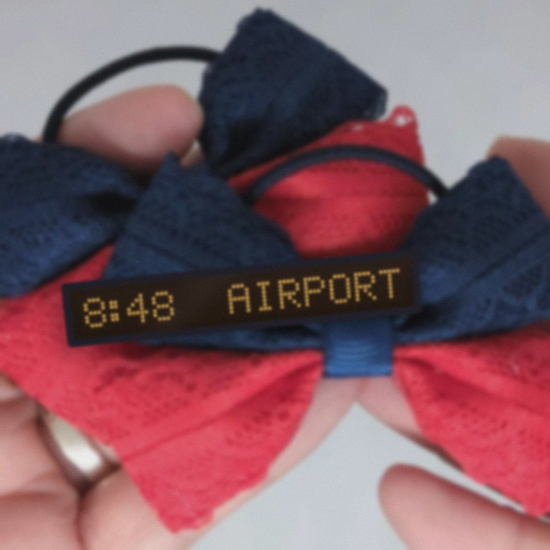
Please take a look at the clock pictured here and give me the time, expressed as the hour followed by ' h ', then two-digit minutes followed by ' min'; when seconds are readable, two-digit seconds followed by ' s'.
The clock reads 8 h 48 min
